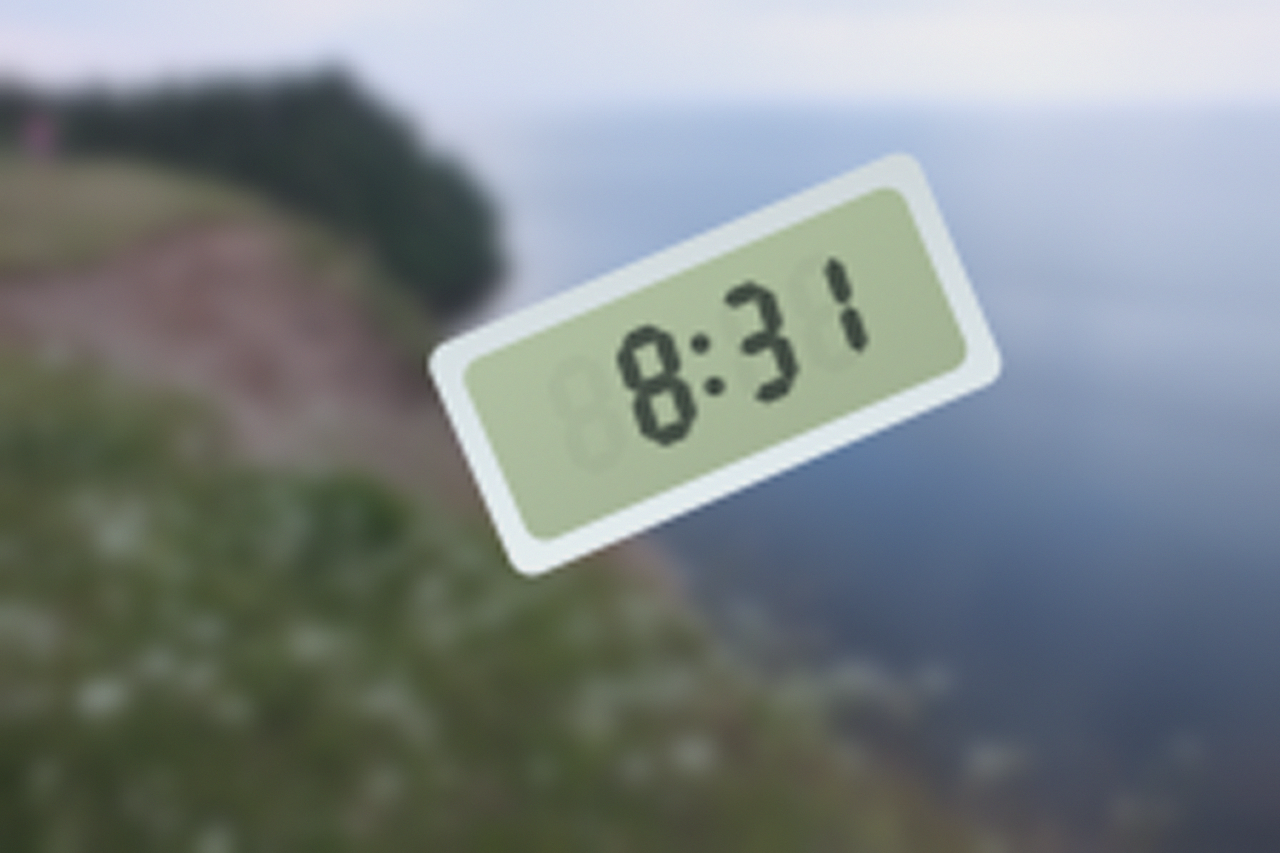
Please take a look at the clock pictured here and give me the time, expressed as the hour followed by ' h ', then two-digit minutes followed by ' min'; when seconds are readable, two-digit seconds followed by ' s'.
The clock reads 8 h 31 min
